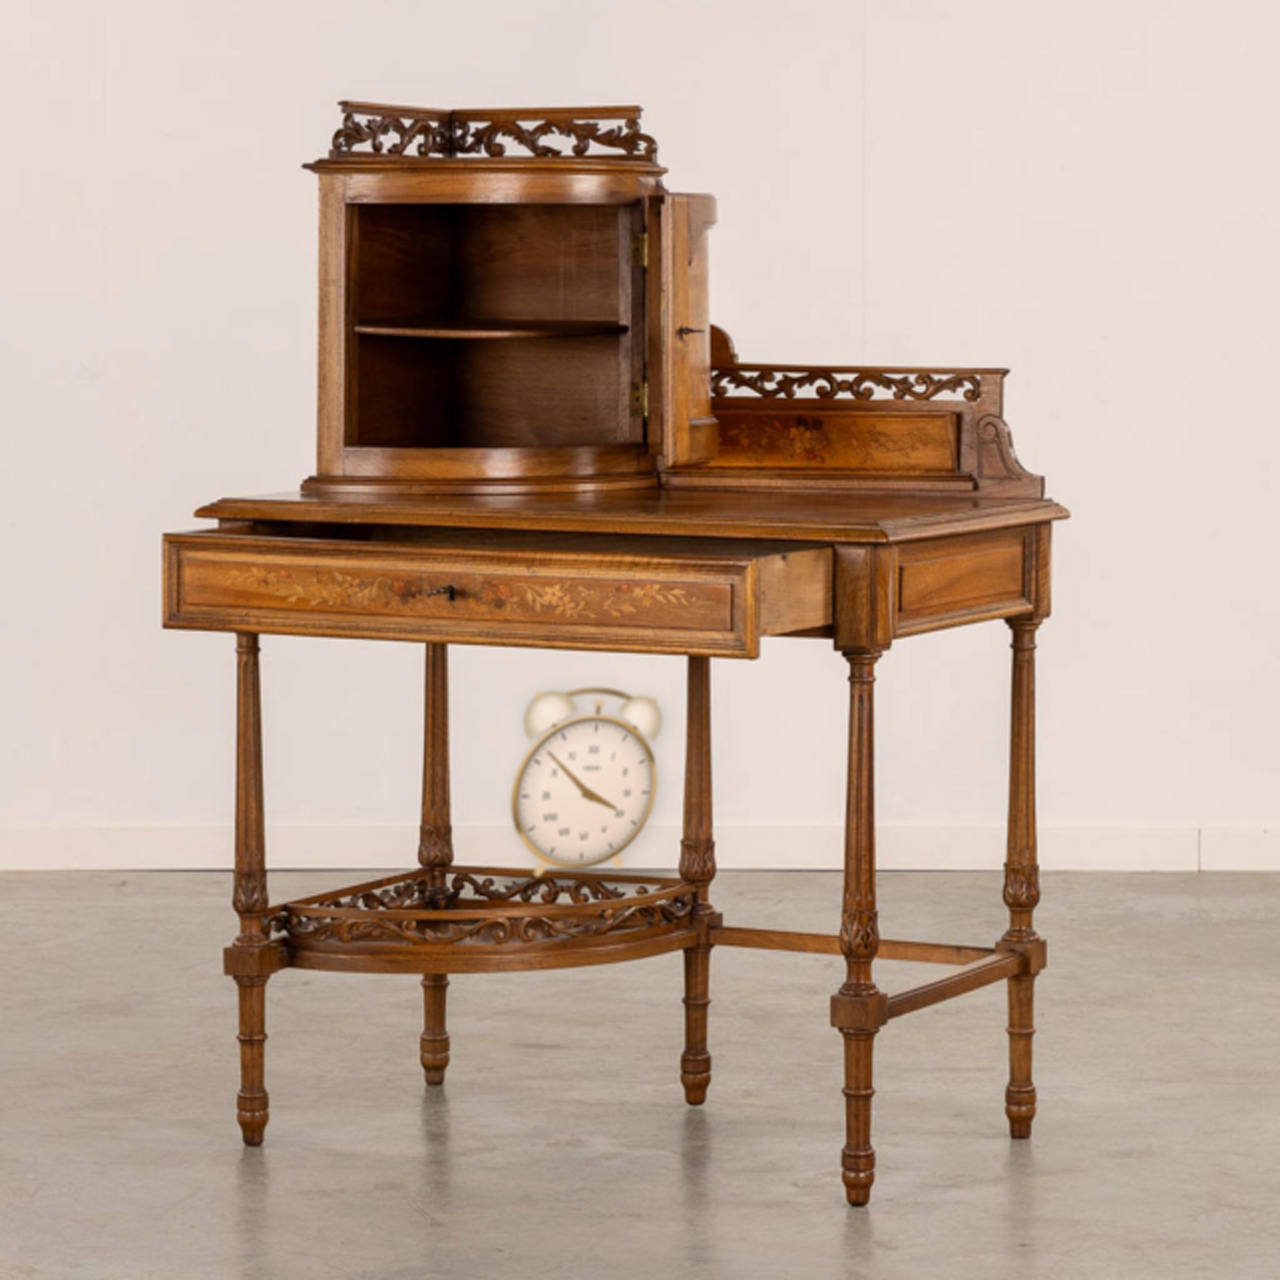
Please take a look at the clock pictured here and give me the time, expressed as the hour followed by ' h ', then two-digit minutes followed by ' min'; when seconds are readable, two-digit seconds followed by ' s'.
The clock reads 3 h 52 min
